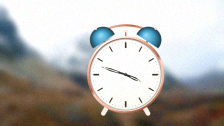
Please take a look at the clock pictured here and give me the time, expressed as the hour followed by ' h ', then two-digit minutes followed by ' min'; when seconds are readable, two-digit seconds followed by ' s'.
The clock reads 3 h 48 min
